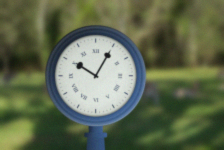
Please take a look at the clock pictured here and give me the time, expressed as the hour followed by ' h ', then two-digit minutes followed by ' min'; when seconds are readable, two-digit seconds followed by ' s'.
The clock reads 10 h 05 min
